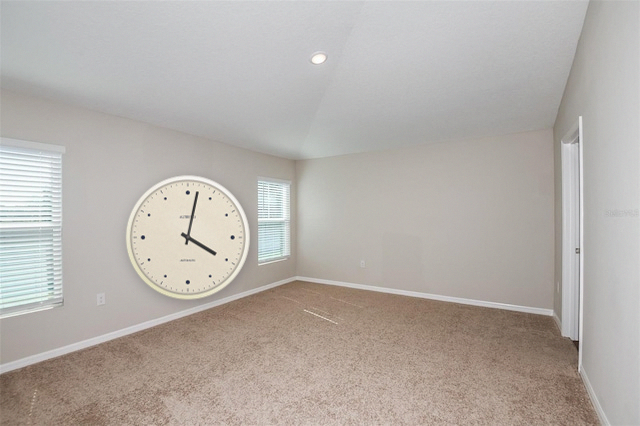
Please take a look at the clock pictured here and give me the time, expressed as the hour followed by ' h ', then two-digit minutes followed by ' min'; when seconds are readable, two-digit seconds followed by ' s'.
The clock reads 4 h 02 min
